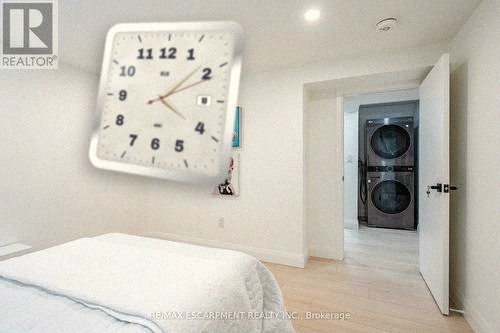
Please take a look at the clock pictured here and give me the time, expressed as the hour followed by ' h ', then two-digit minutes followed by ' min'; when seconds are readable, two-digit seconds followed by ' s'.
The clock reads 4 h 08 min 11 s
